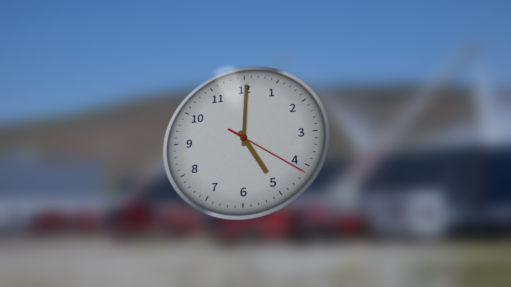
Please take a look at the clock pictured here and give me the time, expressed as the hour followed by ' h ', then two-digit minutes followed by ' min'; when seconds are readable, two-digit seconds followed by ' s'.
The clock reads 5 h 00 min 21 s
